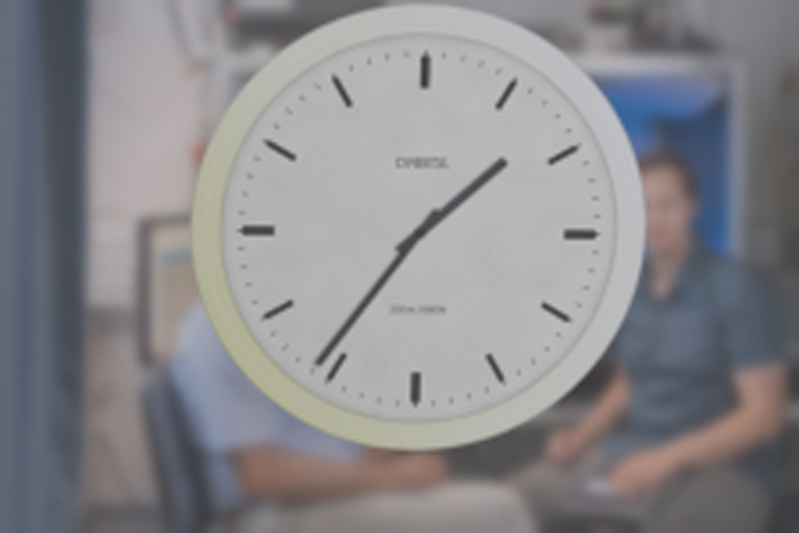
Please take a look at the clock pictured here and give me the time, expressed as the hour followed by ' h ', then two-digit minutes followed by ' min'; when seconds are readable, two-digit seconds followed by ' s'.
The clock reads 1 h 36 min
